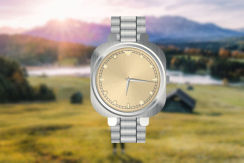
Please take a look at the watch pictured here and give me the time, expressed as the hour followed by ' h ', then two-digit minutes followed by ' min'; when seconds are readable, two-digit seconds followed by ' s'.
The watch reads 6 h 16 min
